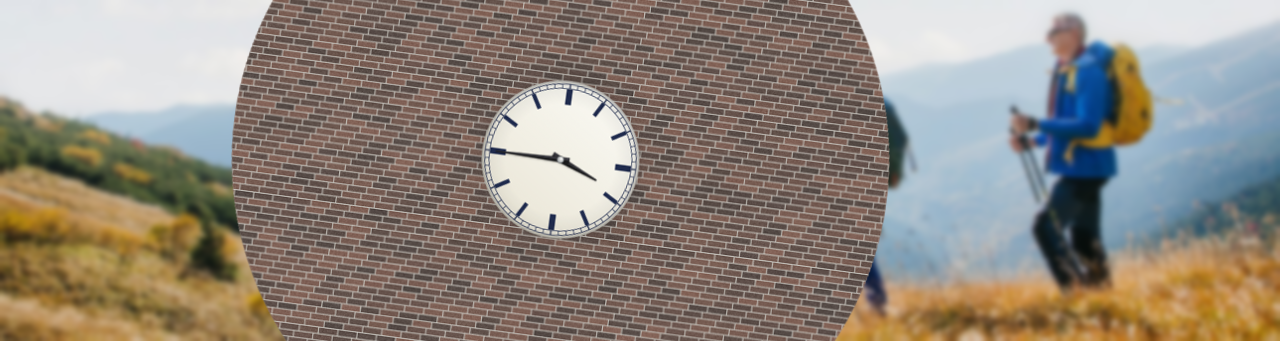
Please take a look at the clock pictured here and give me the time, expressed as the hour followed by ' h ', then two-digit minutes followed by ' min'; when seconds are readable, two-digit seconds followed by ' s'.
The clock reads 3 h 45 min
